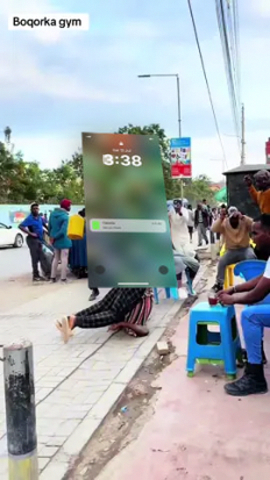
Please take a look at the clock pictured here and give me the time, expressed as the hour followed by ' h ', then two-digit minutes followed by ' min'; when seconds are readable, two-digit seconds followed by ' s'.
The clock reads 3 h 38 min
